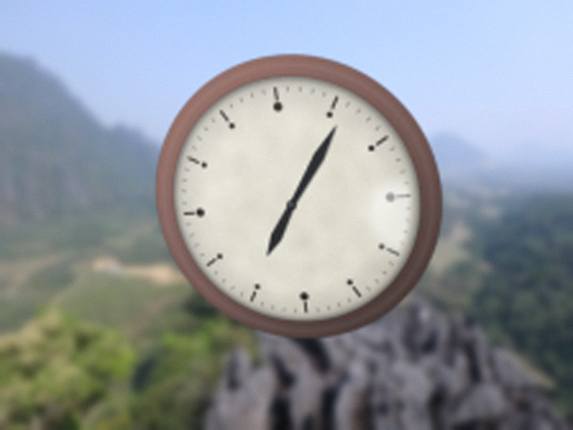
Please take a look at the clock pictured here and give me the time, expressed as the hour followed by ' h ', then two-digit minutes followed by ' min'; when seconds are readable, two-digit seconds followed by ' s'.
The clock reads 7 h 06 min
